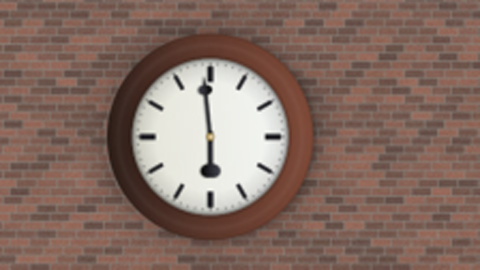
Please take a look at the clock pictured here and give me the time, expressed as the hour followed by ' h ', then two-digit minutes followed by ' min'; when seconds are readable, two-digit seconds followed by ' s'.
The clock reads 5 h 59 min
